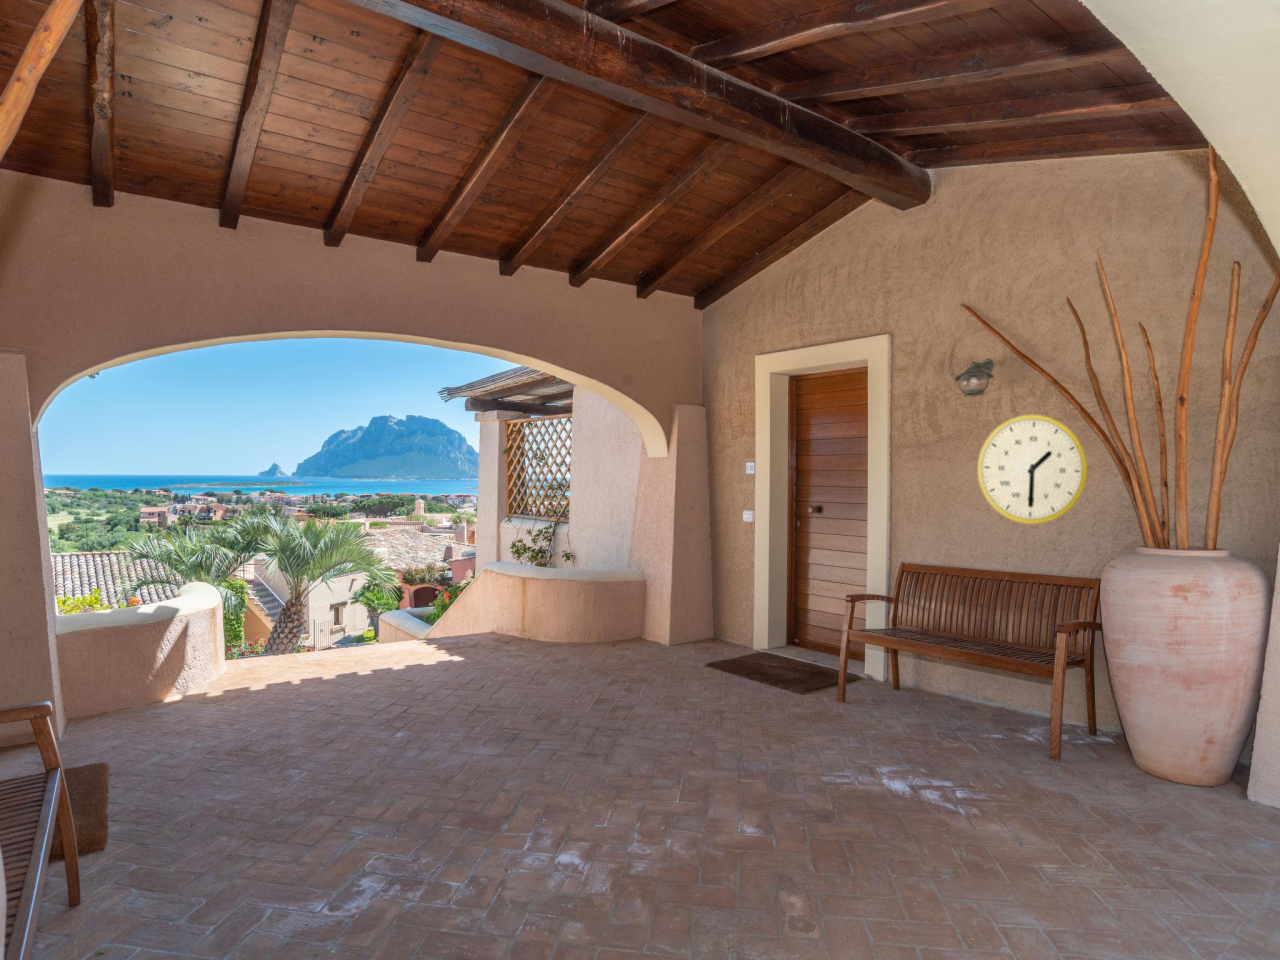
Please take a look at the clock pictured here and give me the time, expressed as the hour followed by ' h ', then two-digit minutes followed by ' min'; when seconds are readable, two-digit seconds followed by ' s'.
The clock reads 1 h 30 min
